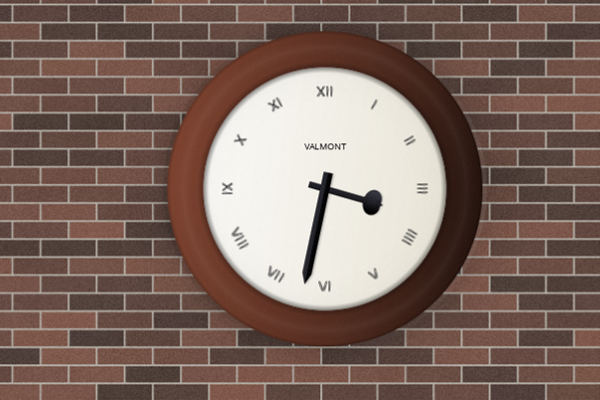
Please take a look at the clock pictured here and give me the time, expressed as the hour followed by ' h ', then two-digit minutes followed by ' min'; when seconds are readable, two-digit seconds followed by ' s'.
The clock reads 3 h 32 min
